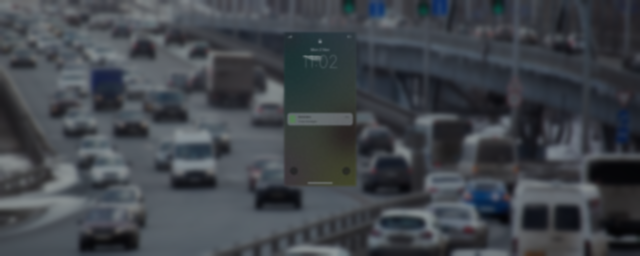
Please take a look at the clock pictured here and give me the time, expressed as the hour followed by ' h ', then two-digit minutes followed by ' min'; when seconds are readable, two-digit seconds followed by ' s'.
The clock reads 11 h 02 min
